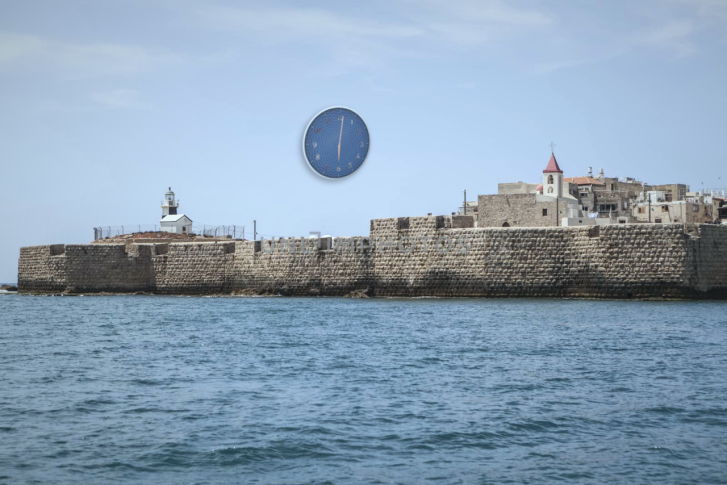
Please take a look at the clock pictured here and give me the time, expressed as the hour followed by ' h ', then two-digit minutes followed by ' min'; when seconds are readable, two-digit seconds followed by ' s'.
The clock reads 6 h 01 min
